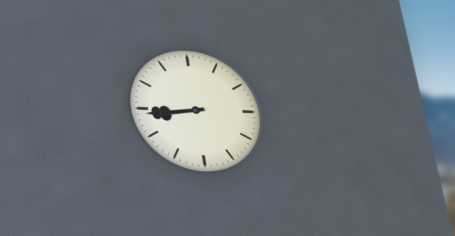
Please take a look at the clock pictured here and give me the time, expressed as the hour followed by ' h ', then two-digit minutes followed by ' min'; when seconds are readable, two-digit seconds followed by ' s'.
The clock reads 8 h 44 min
